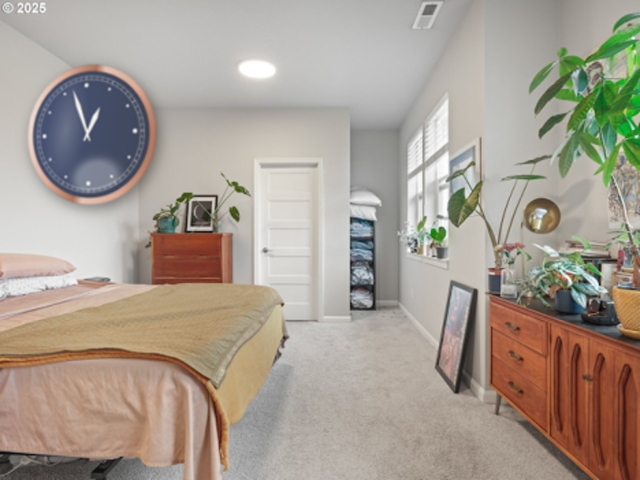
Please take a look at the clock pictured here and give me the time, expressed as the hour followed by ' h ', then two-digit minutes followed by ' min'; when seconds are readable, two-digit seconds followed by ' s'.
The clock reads 12 h 57 min
